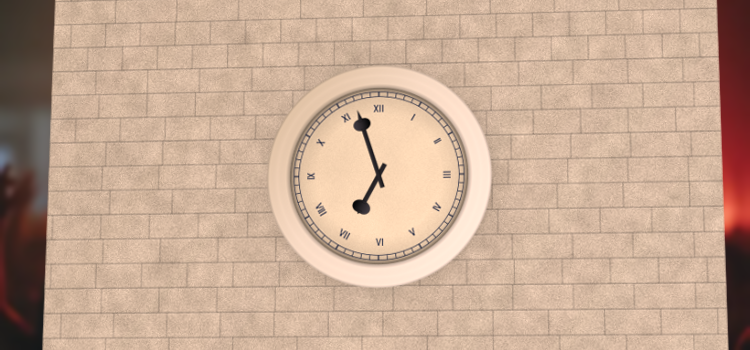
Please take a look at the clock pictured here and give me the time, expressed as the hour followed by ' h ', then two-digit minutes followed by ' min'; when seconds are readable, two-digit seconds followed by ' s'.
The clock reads 6 h 57 min
